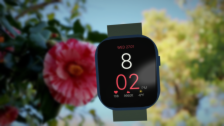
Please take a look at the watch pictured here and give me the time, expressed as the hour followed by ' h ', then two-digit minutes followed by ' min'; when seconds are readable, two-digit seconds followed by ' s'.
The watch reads 8 h 02 min
